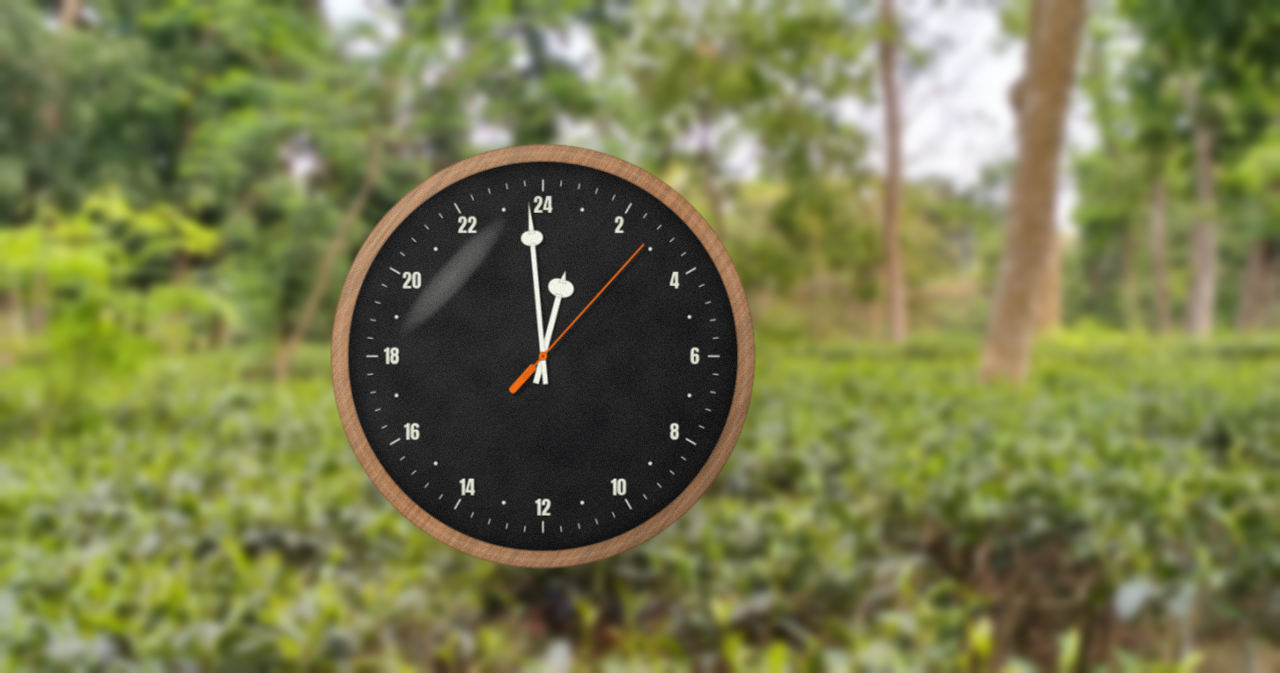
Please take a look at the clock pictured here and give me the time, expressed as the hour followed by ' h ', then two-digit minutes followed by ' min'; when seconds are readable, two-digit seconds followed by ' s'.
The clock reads 0 h 59 min 07 s
